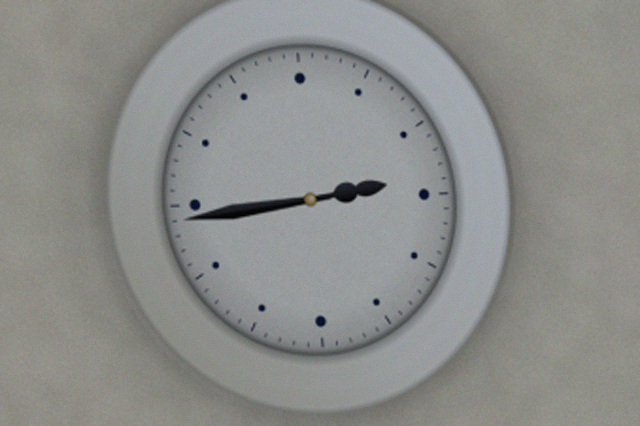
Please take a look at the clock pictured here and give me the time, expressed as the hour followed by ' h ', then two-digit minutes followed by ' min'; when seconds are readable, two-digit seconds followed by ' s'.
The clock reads 2 h 44 min
